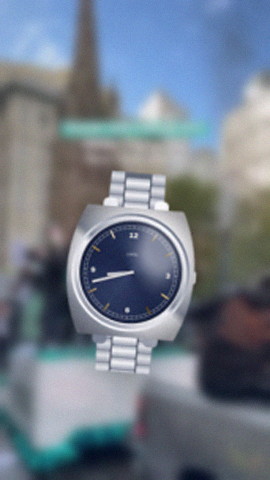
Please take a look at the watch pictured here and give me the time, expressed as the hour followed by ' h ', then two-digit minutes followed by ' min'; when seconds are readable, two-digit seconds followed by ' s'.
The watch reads 8 h 42 min
